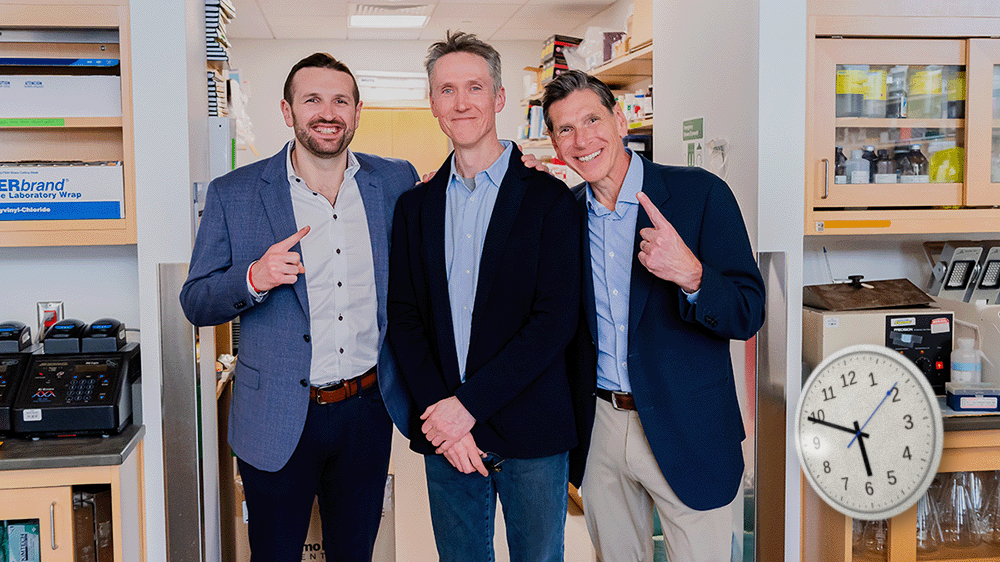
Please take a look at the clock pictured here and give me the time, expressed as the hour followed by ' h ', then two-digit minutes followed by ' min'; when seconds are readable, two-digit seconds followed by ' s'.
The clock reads 5 h 49 min 09 s
